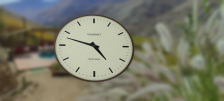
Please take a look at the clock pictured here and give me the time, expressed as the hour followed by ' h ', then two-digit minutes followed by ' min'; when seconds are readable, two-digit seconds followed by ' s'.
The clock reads 4 h 48 min
